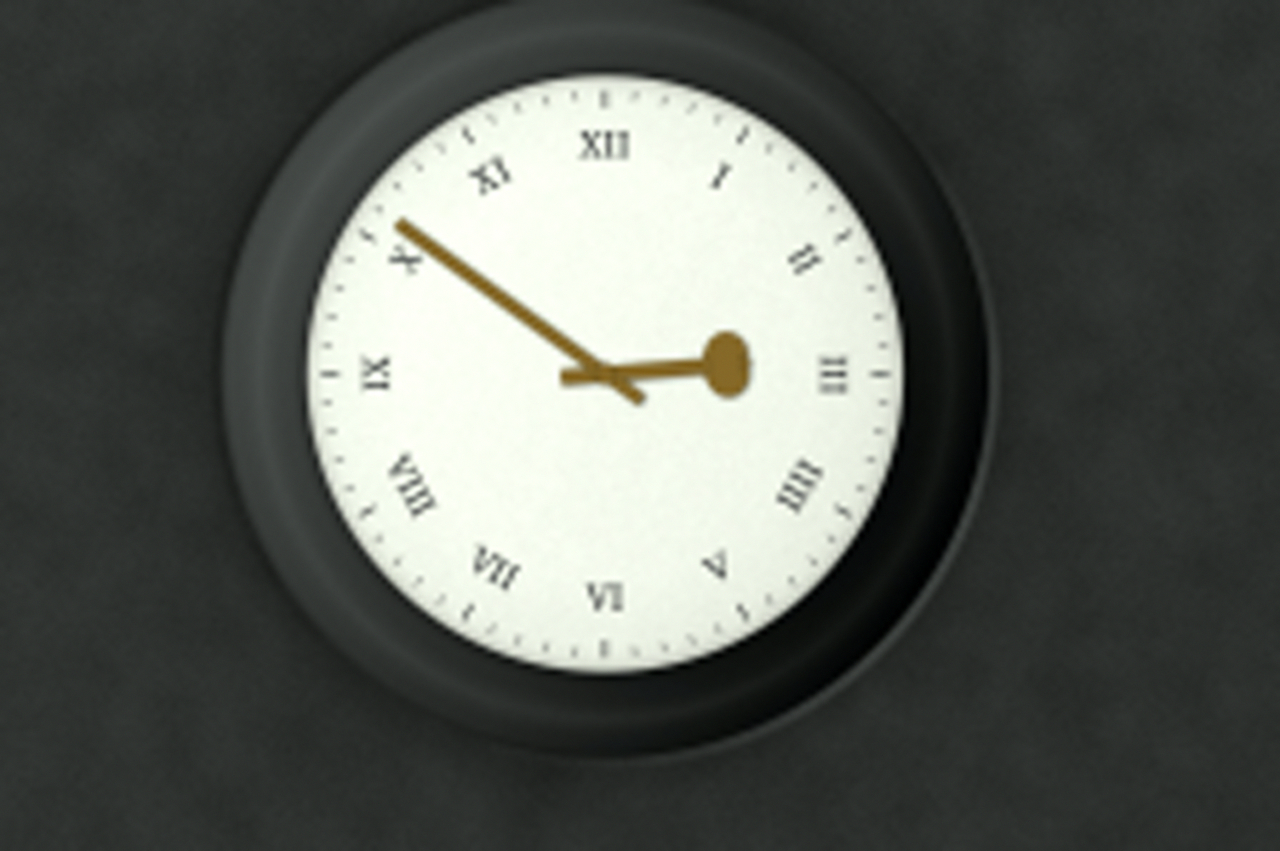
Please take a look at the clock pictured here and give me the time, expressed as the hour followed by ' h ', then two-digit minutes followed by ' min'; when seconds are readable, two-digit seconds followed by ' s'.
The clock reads 2 h 51 min
